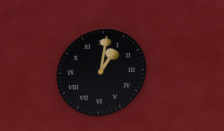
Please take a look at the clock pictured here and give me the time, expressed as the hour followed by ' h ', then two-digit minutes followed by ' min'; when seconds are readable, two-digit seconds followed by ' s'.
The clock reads 1 h 01 min
